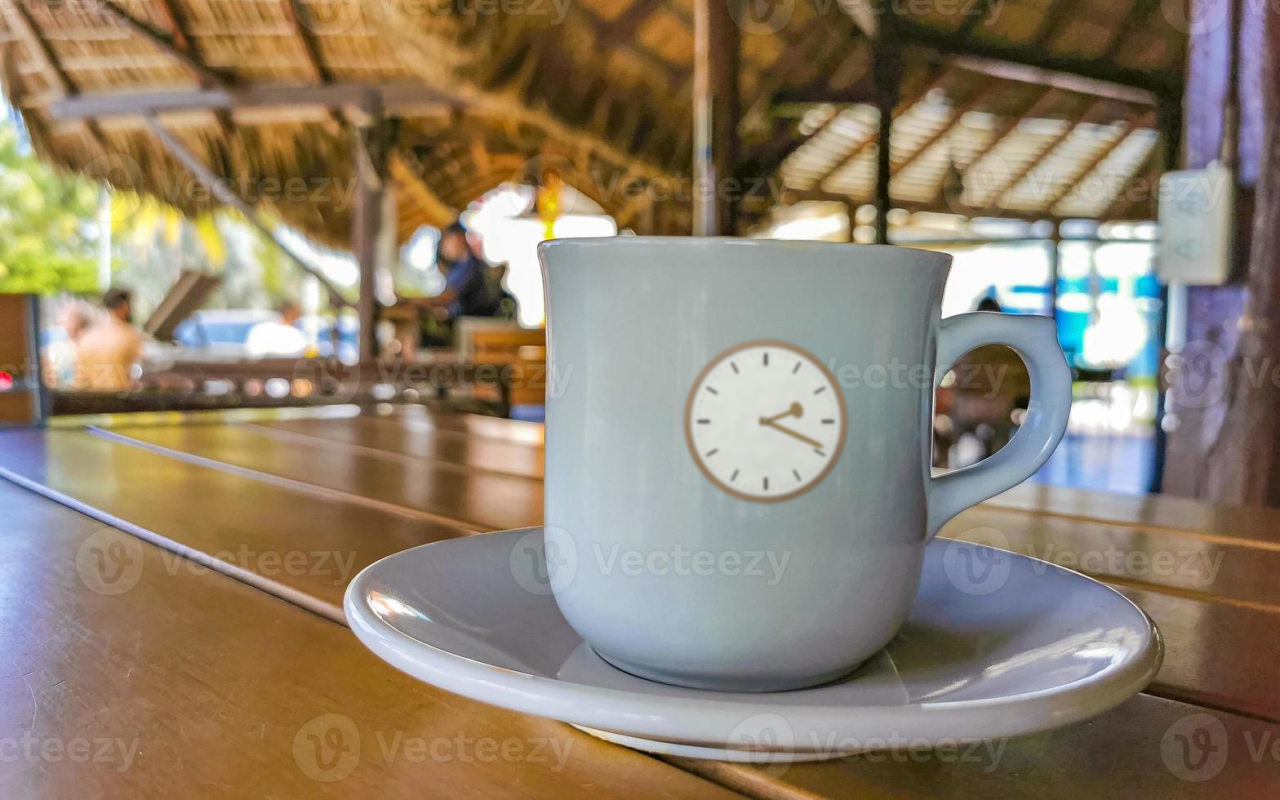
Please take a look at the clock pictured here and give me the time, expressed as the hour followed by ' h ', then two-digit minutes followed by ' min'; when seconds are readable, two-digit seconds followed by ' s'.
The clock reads 2 h 19 min
